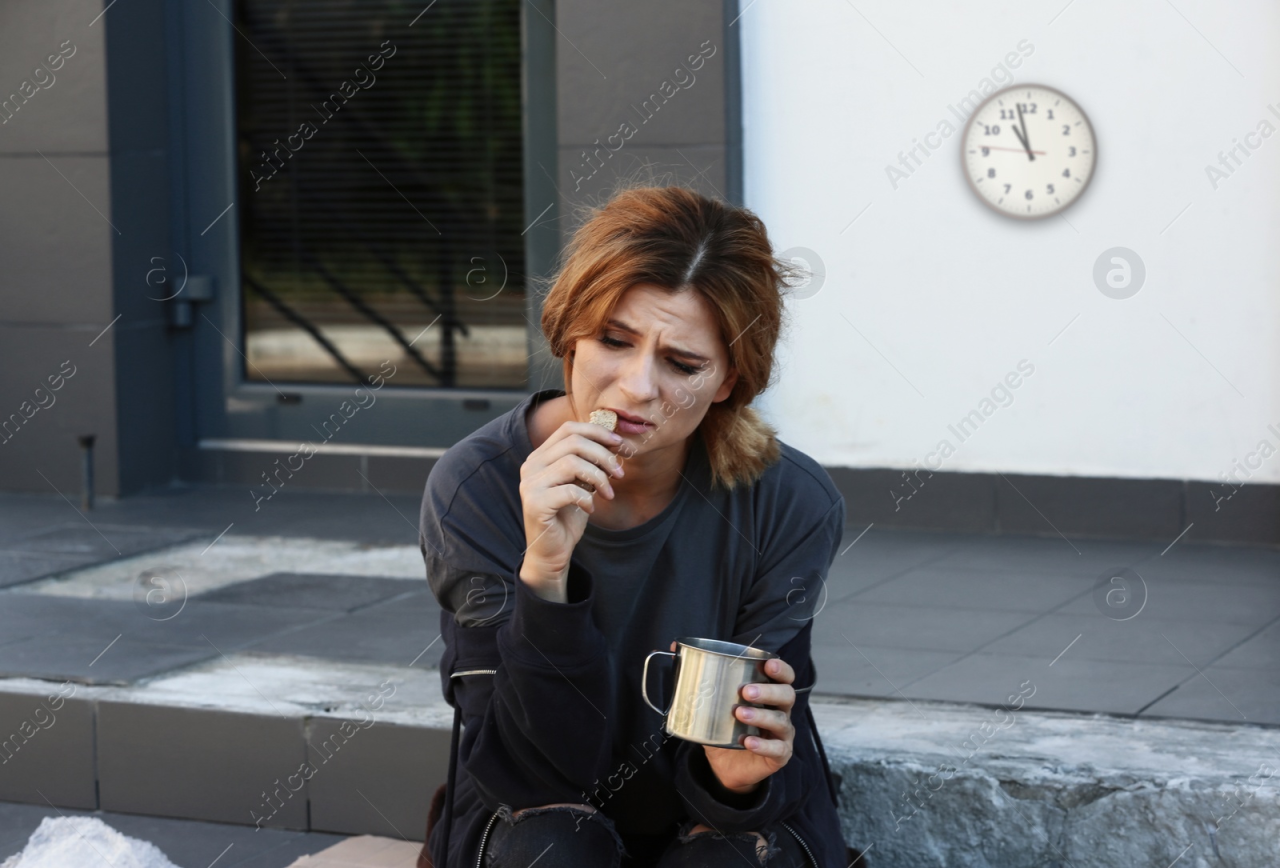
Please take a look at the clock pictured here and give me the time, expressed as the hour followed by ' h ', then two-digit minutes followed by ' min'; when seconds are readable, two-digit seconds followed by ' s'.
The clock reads 10 h 57 min 46 s
